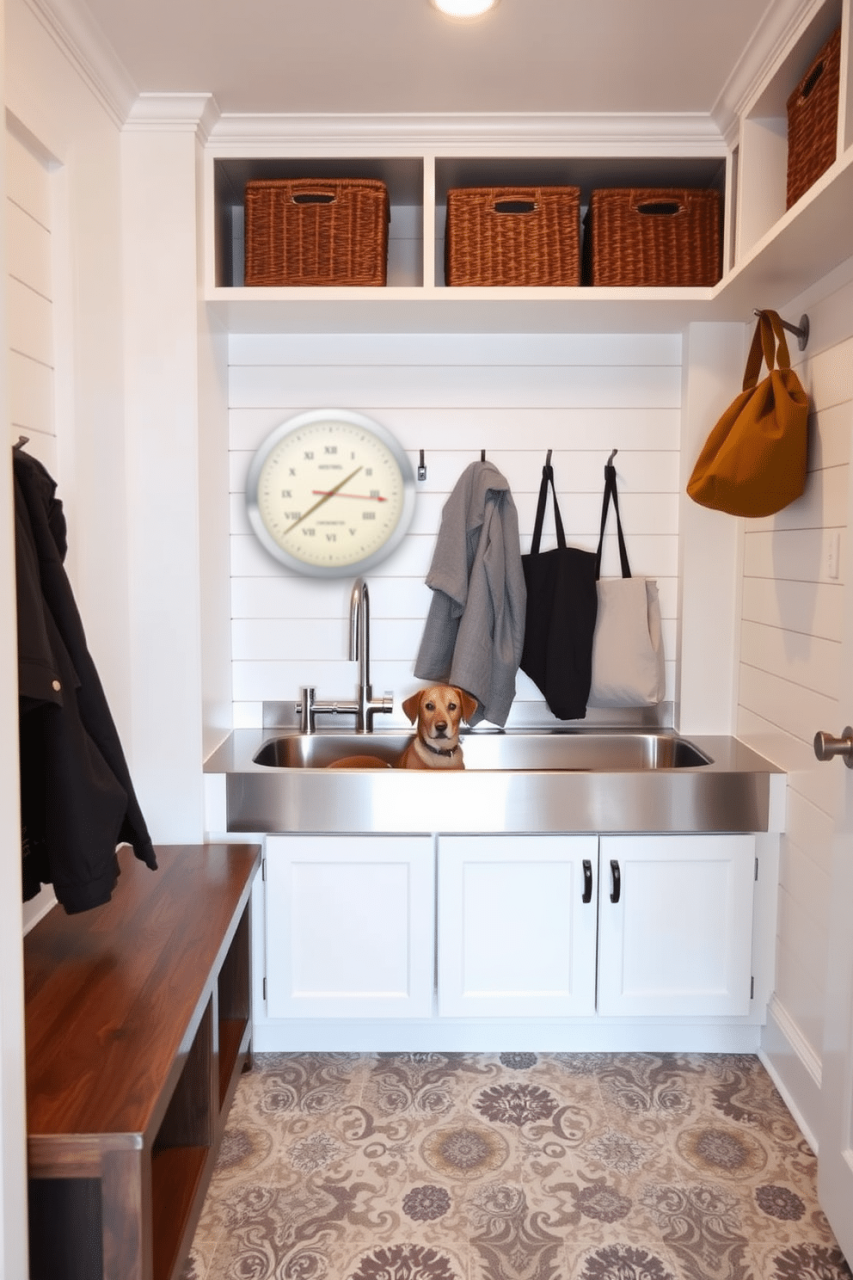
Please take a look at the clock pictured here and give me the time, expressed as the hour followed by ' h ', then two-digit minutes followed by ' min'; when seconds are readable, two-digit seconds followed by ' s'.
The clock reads 1 h 38 min 16 s
